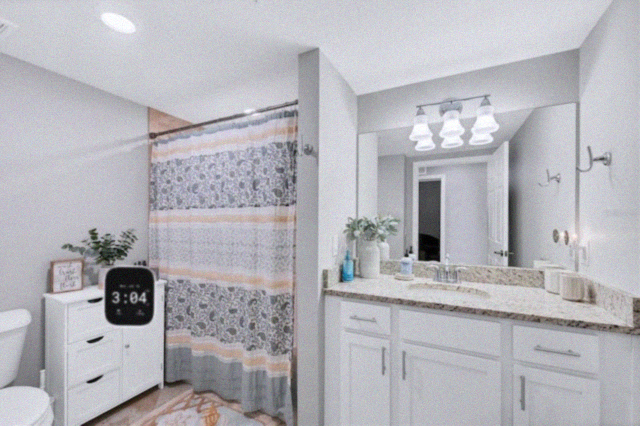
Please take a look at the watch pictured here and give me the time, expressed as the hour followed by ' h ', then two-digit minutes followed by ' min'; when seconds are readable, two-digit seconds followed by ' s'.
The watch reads 3 h 04 min
